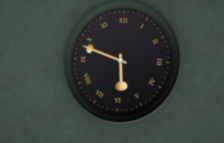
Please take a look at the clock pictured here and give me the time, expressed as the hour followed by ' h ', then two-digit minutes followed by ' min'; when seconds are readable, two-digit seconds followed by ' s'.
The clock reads 5 h 48 min
